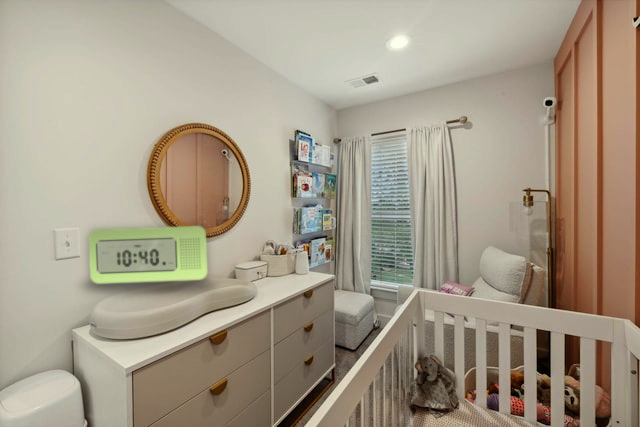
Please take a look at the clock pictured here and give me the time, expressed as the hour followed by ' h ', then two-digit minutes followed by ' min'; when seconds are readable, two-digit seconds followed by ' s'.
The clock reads 10 h 40 min
